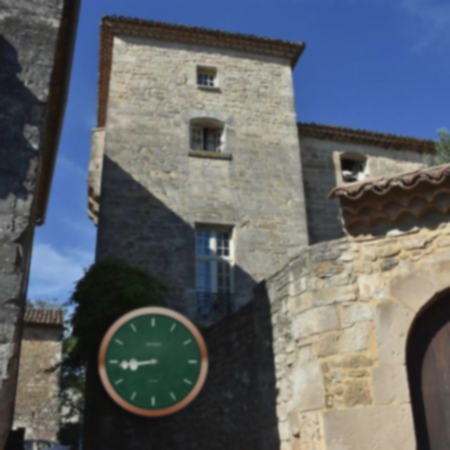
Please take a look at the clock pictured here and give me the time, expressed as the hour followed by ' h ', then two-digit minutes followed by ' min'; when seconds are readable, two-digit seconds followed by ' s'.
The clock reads 8 h 44 min
